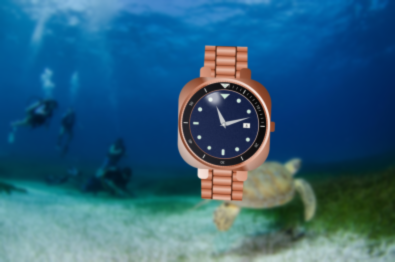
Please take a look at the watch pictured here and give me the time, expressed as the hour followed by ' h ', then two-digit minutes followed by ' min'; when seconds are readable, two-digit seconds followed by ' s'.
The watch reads 11 h 12 min
